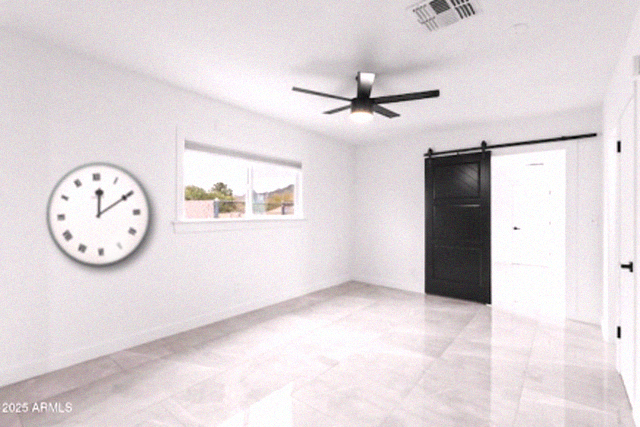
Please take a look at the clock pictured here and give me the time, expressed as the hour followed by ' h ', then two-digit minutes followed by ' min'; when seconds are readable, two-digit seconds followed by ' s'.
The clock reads 12 h 10 min
